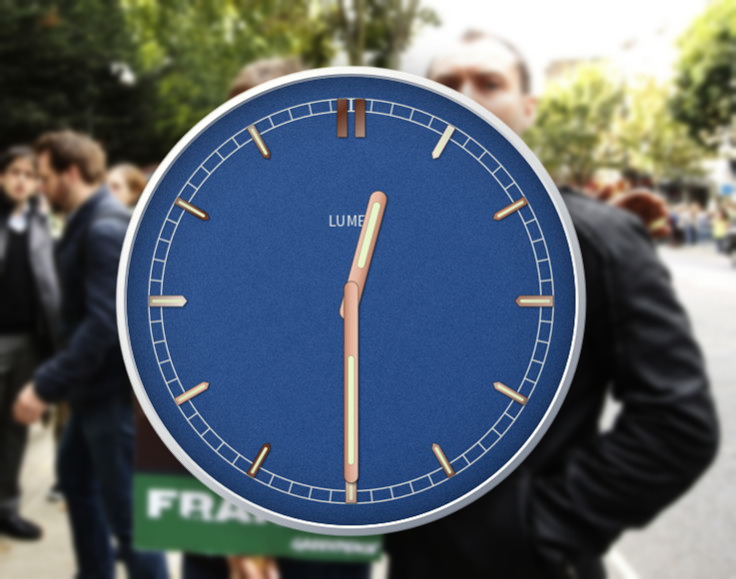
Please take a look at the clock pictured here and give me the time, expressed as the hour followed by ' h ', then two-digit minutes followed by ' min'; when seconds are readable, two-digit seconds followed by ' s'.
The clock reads 12 h 30 min
